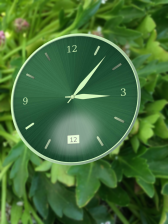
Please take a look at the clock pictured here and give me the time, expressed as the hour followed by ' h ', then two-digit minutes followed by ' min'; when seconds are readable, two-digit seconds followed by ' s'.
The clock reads 3 h 07 min
